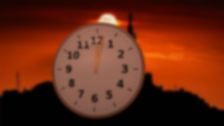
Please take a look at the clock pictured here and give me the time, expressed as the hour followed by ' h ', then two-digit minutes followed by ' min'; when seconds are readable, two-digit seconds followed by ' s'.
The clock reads 12 h 02 min
